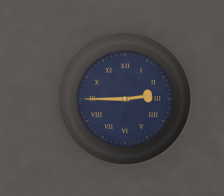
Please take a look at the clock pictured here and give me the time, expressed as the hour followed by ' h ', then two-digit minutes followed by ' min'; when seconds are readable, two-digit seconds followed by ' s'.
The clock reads 2 h 45 min
